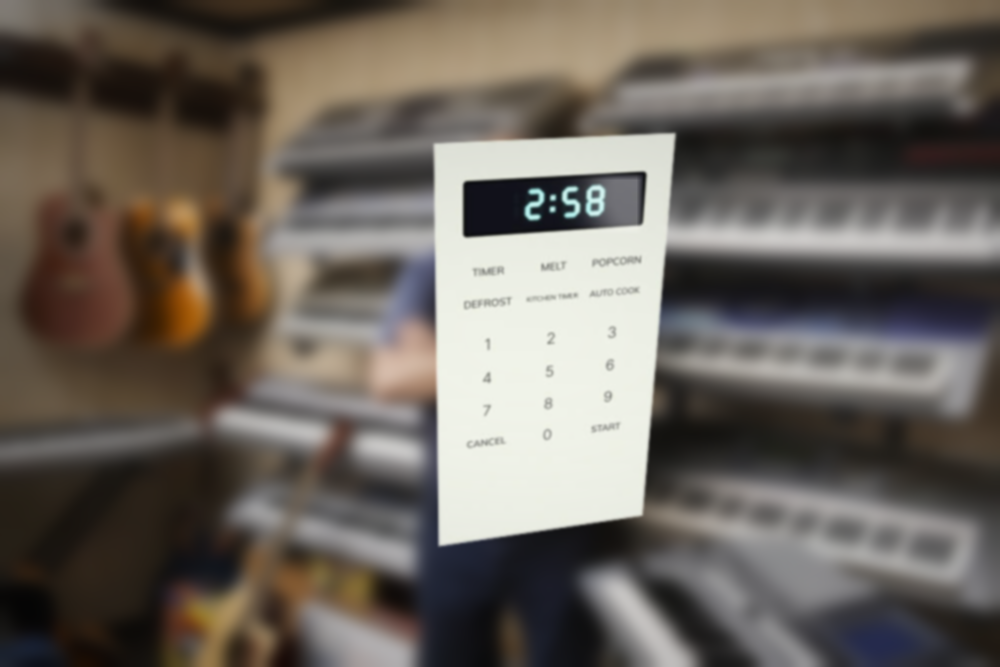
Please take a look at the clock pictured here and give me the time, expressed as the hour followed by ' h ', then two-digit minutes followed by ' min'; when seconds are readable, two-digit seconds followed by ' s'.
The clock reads 2 h 58 min
